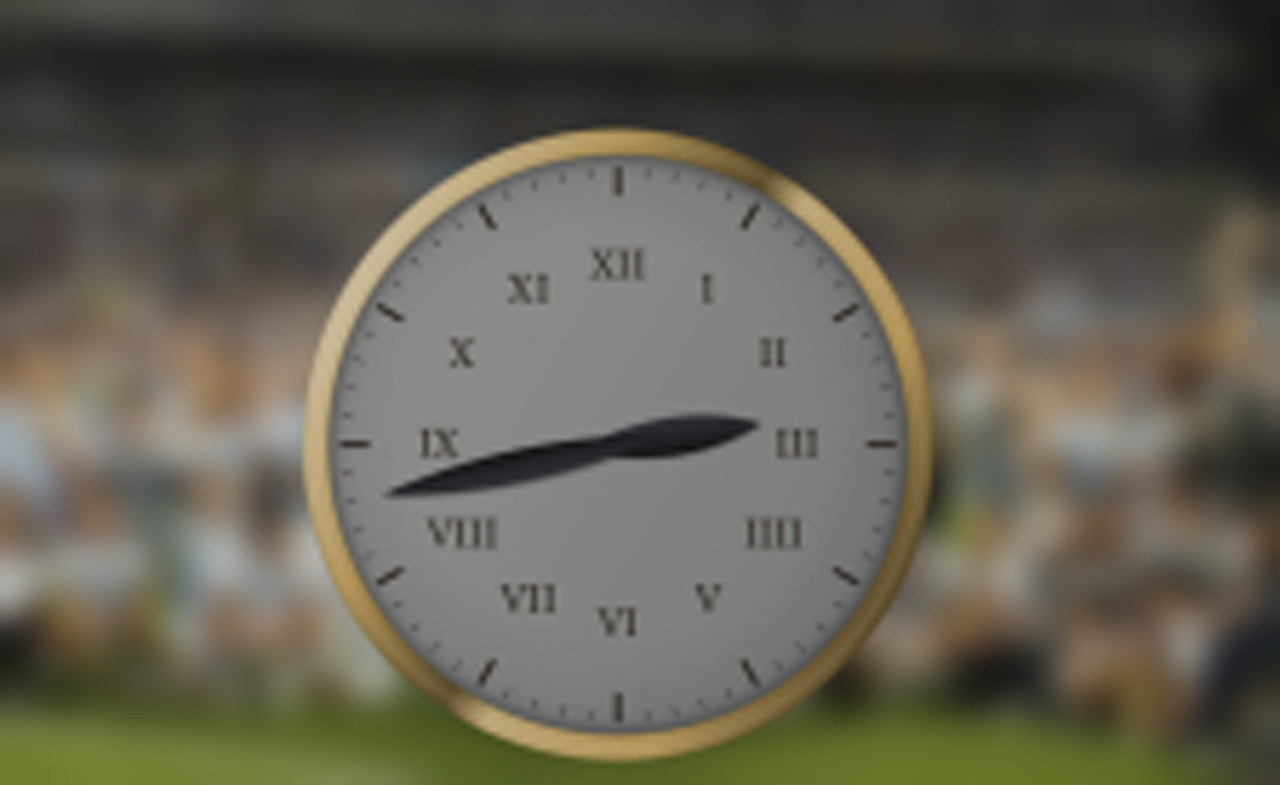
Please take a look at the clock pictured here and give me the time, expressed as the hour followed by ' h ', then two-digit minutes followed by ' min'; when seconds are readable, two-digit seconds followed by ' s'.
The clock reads 2 h 43 min
